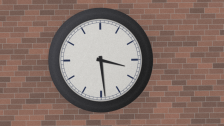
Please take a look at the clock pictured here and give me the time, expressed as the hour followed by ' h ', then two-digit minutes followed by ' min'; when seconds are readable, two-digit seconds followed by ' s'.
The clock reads 3 h 29 min
